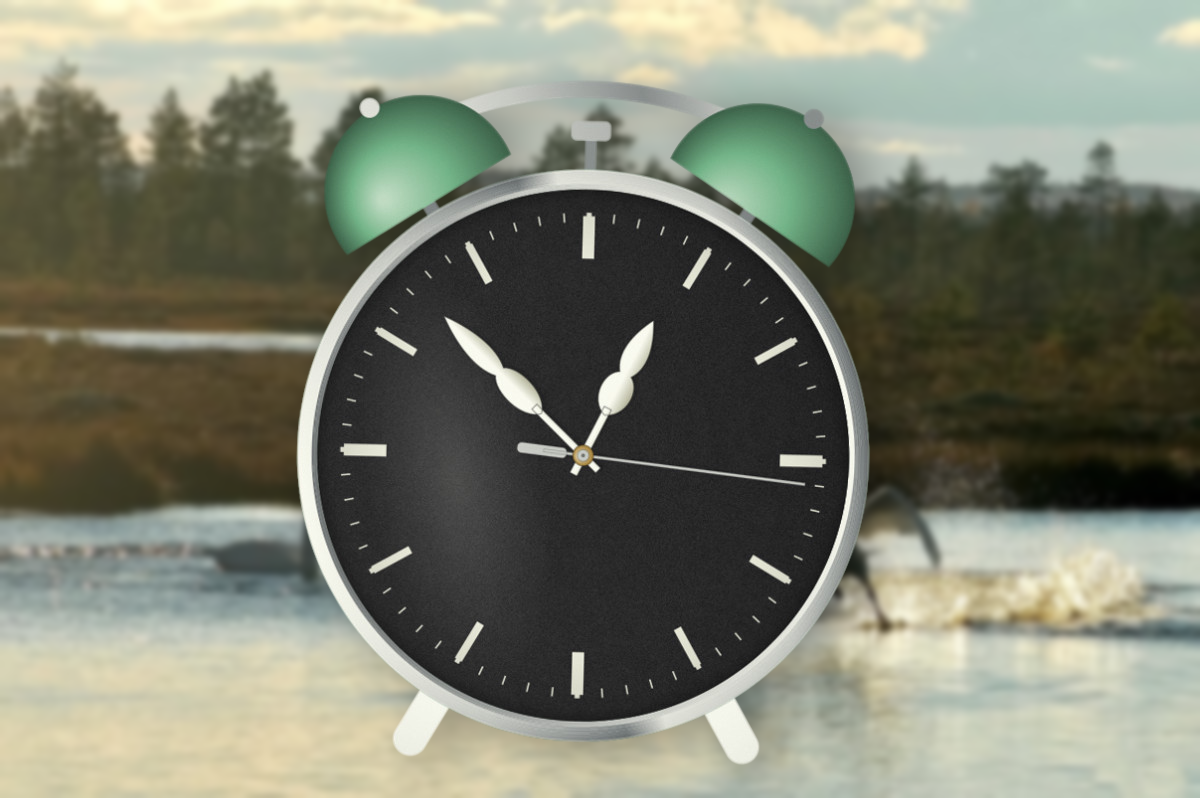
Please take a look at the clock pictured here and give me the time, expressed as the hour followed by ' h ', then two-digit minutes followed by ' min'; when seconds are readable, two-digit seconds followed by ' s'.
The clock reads 12 h 52 min 16 s
